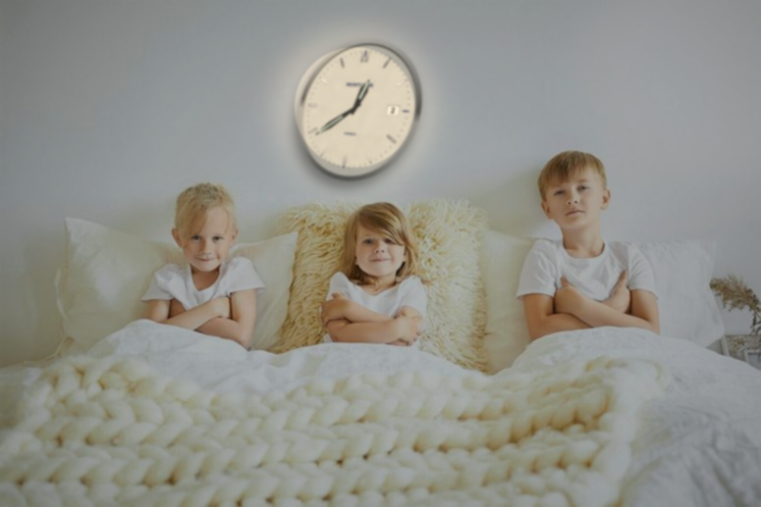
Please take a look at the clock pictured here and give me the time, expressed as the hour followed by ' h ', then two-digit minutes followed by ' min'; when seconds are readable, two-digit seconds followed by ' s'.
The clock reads 12 h 39 min
